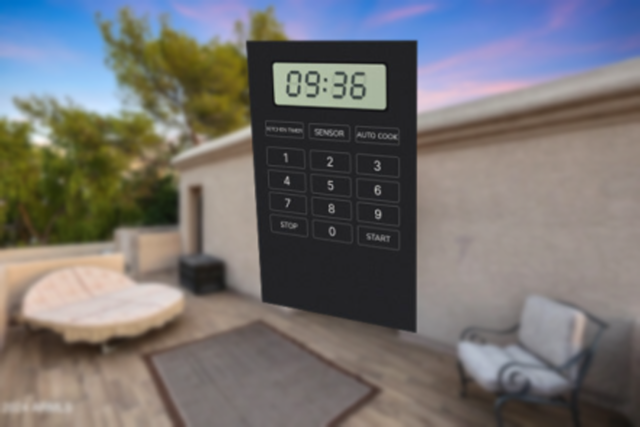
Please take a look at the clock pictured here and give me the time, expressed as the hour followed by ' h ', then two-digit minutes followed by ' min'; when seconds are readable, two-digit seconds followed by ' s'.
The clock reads 9 h 36 min
